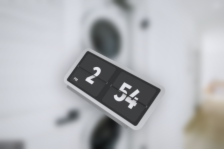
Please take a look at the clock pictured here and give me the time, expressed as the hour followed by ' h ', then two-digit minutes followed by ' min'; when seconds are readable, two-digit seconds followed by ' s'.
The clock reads 2 h 54 min
